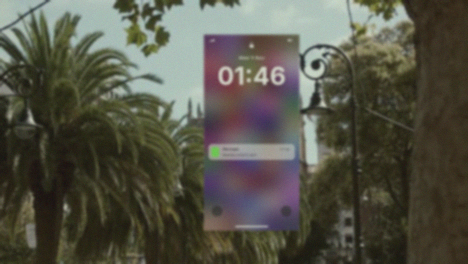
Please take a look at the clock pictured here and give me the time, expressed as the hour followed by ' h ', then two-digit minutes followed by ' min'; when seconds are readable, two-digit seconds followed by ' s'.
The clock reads 1 h 46 min
